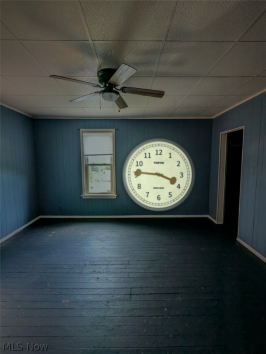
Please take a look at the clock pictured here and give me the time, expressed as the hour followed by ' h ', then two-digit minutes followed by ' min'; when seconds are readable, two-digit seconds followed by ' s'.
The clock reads 3 h 46 min
